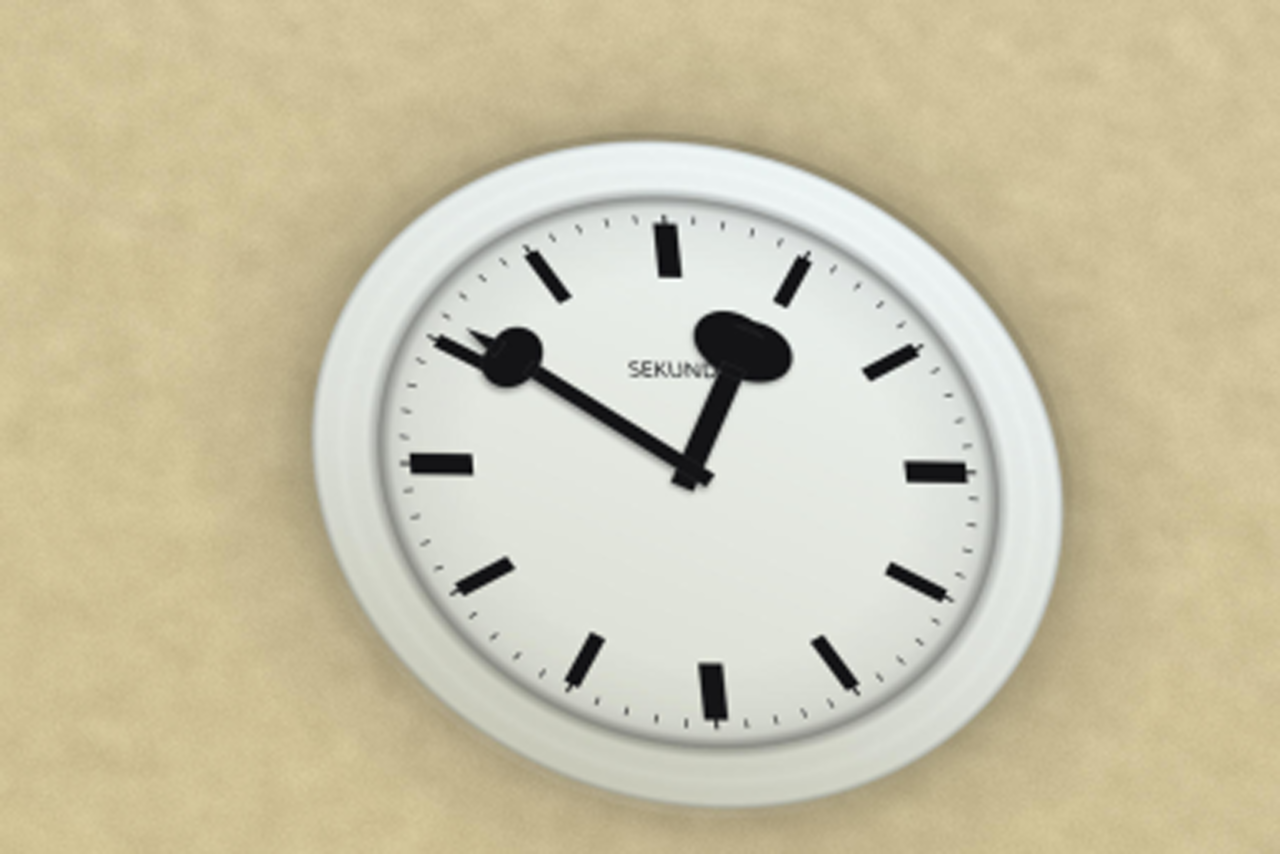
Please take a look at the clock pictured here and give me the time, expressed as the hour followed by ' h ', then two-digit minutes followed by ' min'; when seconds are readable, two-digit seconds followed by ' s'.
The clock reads 12 h 51 min
